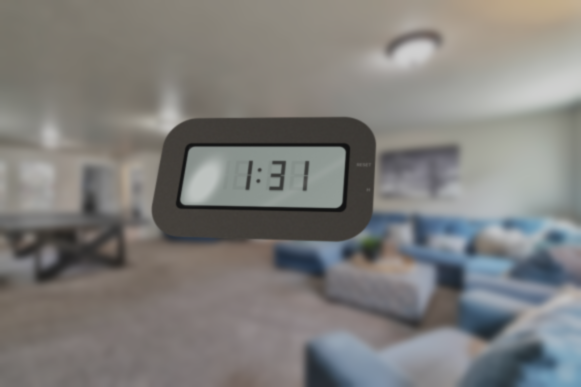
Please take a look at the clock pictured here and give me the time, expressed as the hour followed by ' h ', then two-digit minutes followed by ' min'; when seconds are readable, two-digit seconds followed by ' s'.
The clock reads 1 h 31 min
